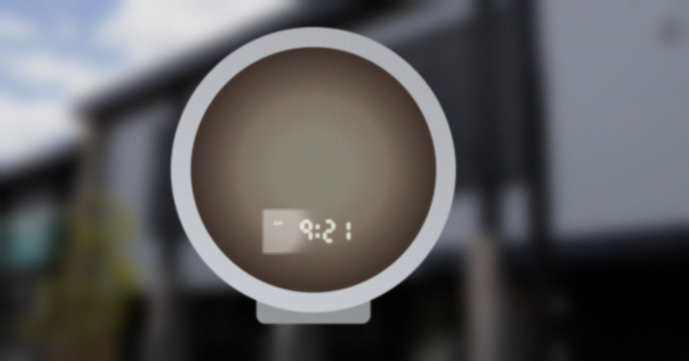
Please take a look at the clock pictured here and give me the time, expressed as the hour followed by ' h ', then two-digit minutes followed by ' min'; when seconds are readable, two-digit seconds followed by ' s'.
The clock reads 9 h 21 min
